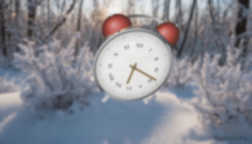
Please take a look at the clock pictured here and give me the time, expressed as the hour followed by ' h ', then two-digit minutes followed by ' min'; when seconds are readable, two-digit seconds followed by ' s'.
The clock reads 6 h 19 min
